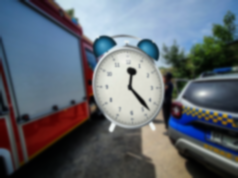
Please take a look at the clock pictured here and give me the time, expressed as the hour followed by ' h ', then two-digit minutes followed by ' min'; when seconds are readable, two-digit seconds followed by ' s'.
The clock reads 12 h 23 min
